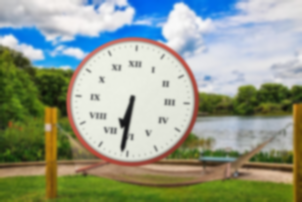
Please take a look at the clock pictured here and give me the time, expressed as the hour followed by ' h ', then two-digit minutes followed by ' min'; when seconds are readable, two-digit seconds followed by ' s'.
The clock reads 6 h 31 min
